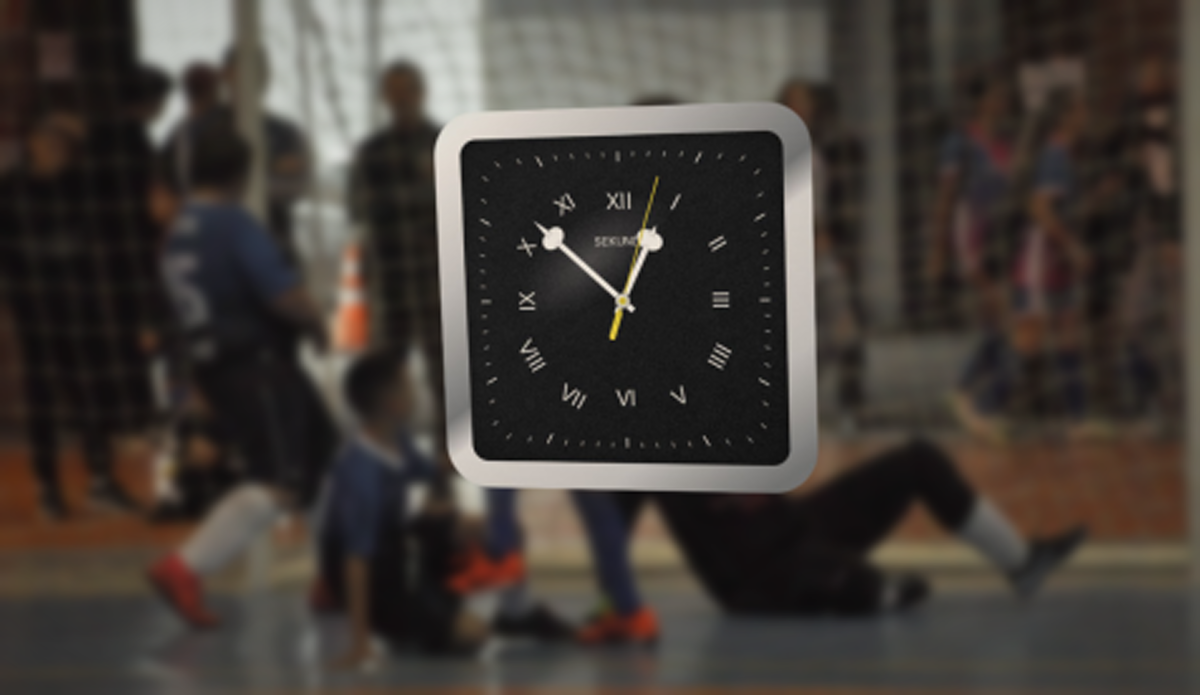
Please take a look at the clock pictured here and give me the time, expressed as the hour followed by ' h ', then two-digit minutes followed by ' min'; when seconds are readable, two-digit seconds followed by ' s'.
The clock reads 12 h 52 min 03 s
